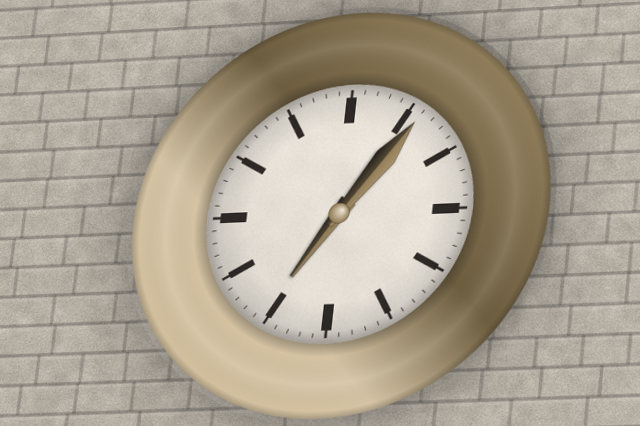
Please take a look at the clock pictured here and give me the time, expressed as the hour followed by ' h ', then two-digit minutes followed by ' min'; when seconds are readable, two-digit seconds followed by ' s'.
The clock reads 7 h 06 min
